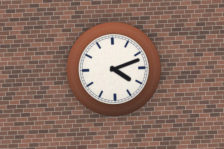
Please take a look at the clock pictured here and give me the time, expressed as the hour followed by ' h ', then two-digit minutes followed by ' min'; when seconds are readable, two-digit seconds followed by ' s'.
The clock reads 4 h 12 min
